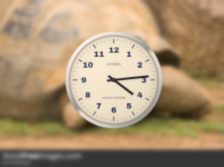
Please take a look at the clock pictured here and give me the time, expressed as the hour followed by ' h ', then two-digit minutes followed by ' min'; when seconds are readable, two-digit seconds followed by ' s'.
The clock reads 4 h 14 min
